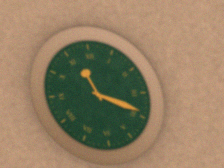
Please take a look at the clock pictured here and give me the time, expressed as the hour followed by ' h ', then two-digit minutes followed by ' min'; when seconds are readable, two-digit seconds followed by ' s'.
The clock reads 11 h 19 min
